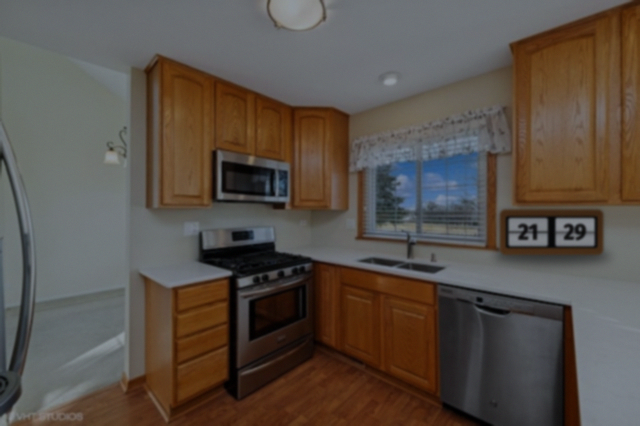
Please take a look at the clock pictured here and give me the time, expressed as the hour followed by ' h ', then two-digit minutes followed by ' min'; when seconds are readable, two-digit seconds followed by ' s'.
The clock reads 21 h 29 min
